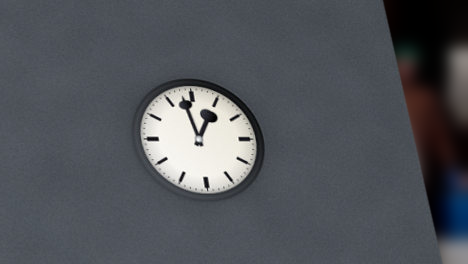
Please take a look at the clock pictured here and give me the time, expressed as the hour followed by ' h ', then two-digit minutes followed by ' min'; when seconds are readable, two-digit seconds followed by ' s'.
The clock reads 12 h 58 min
